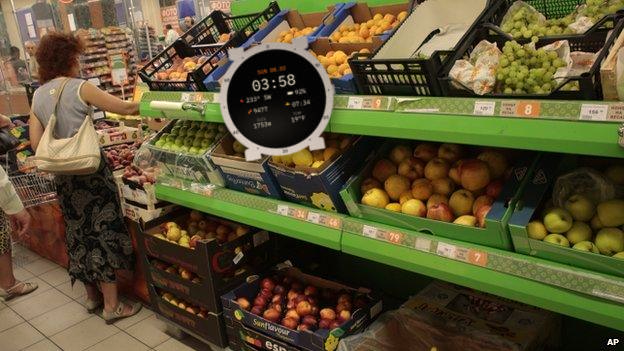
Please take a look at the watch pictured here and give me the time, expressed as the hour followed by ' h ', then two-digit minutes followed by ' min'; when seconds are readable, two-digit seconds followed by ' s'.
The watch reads 3 h 58 min
